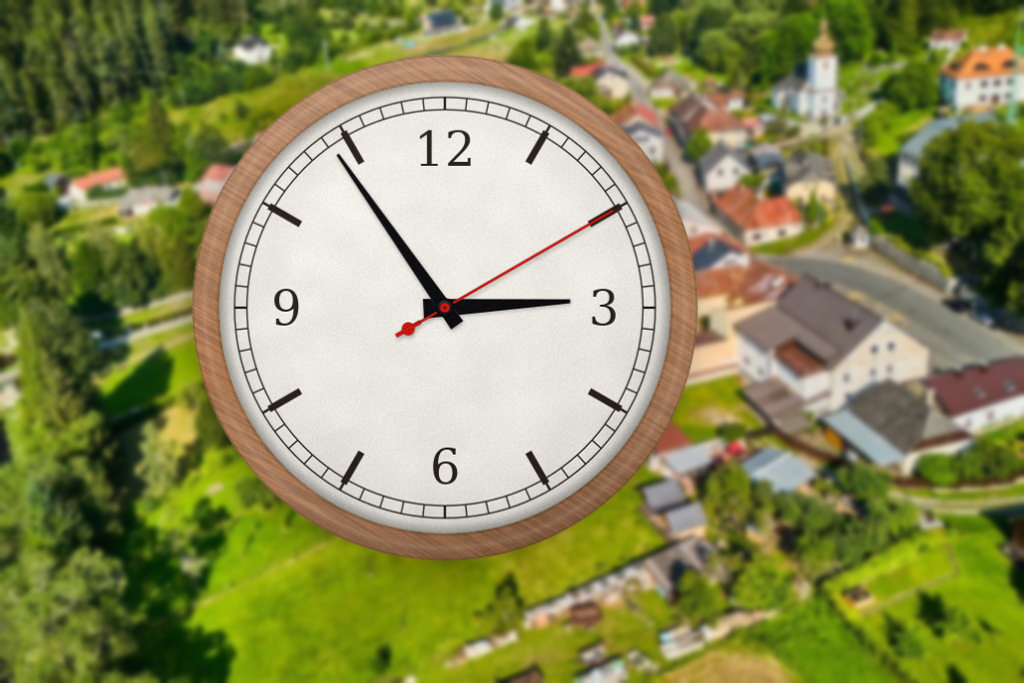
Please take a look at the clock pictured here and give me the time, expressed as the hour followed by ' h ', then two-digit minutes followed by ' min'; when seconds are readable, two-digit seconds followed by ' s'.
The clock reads 2 h 54 min 10 s
